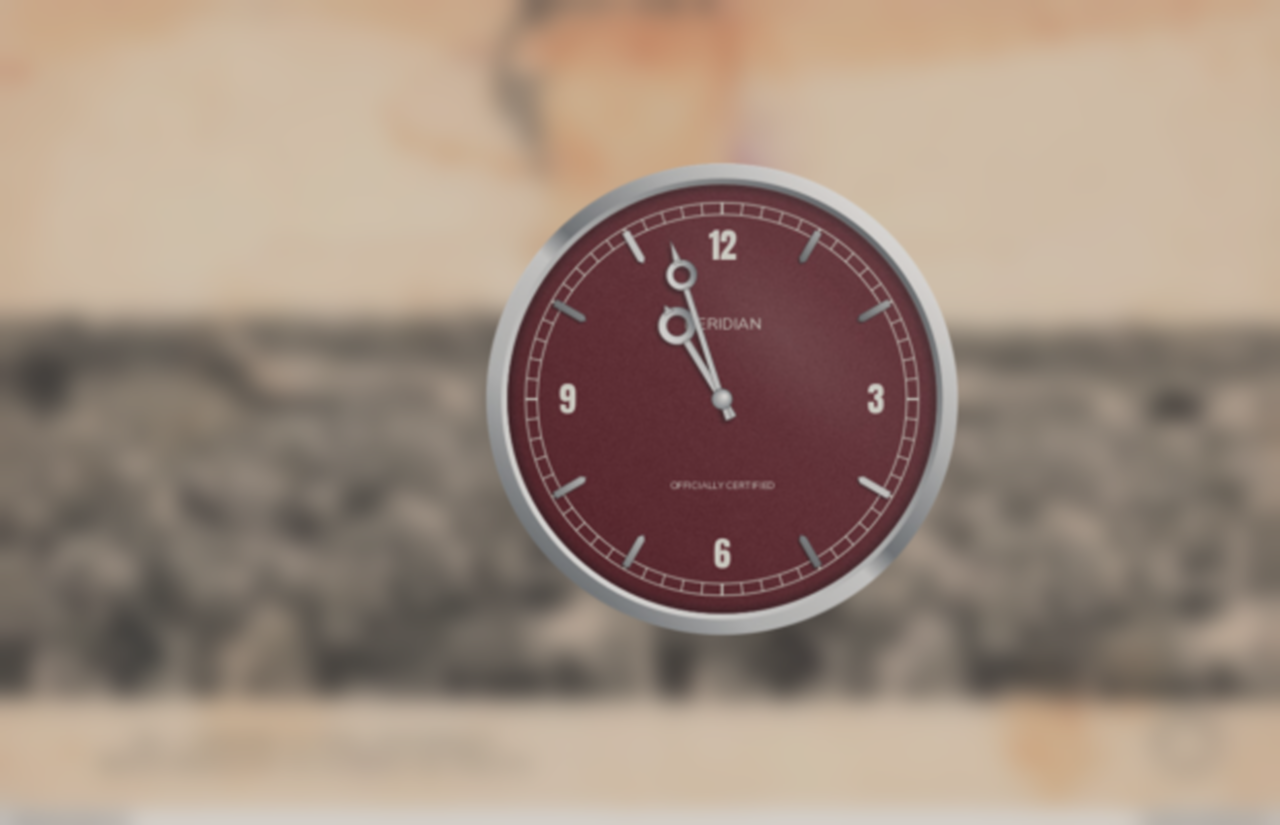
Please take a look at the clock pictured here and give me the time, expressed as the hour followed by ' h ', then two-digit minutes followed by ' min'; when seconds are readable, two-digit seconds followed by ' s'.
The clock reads 10 h 57 min
